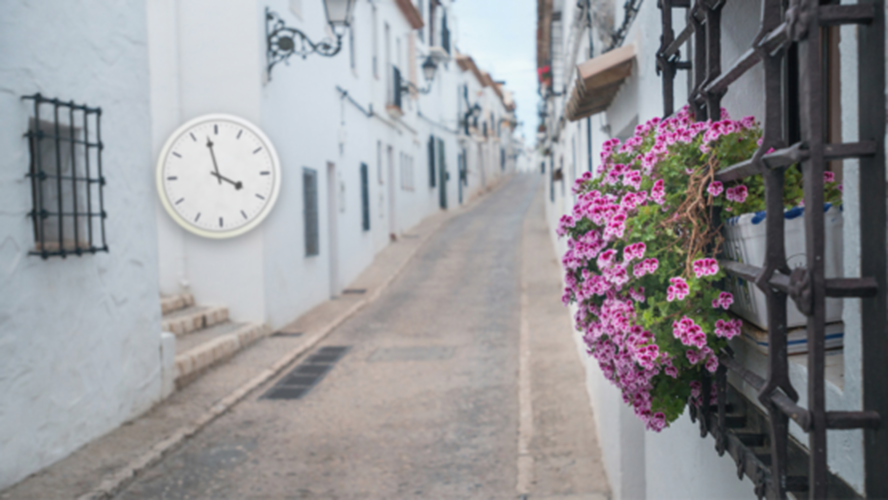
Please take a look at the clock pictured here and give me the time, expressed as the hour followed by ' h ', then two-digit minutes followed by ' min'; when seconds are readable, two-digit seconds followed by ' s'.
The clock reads 3 h 58 min
